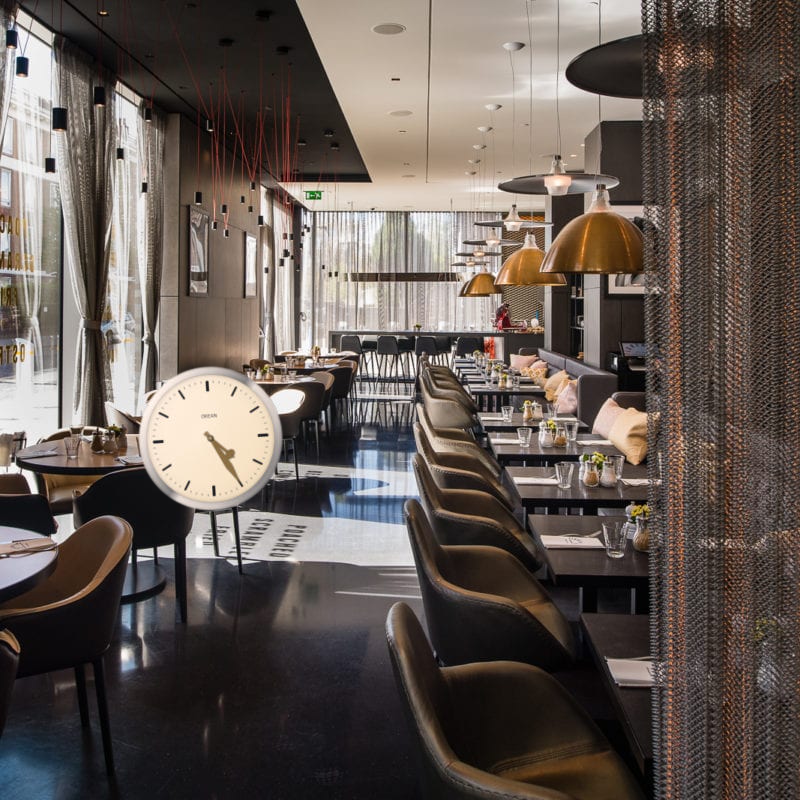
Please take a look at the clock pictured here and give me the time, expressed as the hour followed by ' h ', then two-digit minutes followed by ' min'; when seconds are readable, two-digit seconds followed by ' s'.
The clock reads 4 h 25 min
